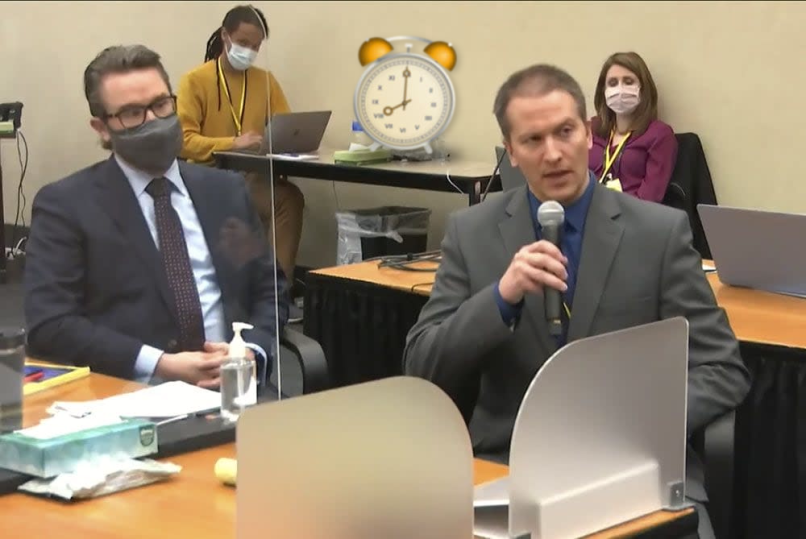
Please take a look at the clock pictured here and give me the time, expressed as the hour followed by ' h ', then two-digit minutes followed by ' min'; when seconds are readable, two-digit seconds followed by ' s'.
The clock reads 8 h 00 min
